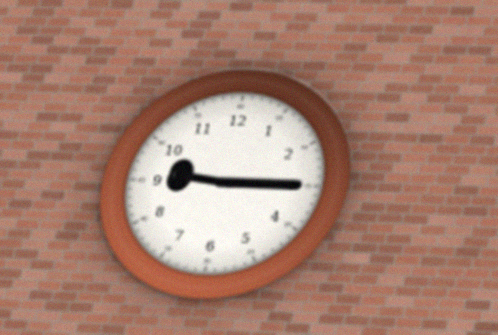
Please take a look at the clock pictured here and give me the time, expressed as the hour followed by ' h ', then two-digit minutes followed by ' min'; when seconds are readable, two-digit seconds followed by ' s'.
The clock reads 9 h 15 min
